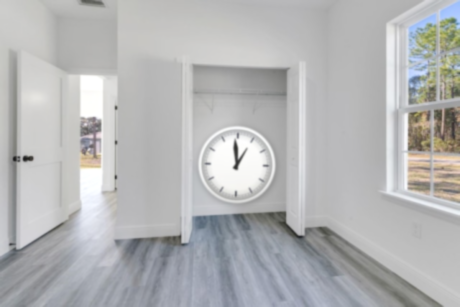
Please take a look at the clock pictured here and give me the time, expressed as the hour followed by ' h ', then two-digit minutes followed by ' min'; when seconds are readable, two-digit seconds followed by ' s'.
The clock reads 12 h 59 min
